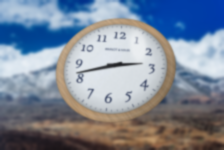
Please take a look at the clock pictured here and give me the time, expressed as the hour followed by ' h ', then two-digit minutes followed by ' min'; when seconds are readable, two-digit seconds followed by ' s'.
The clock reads 2 h 42 min
